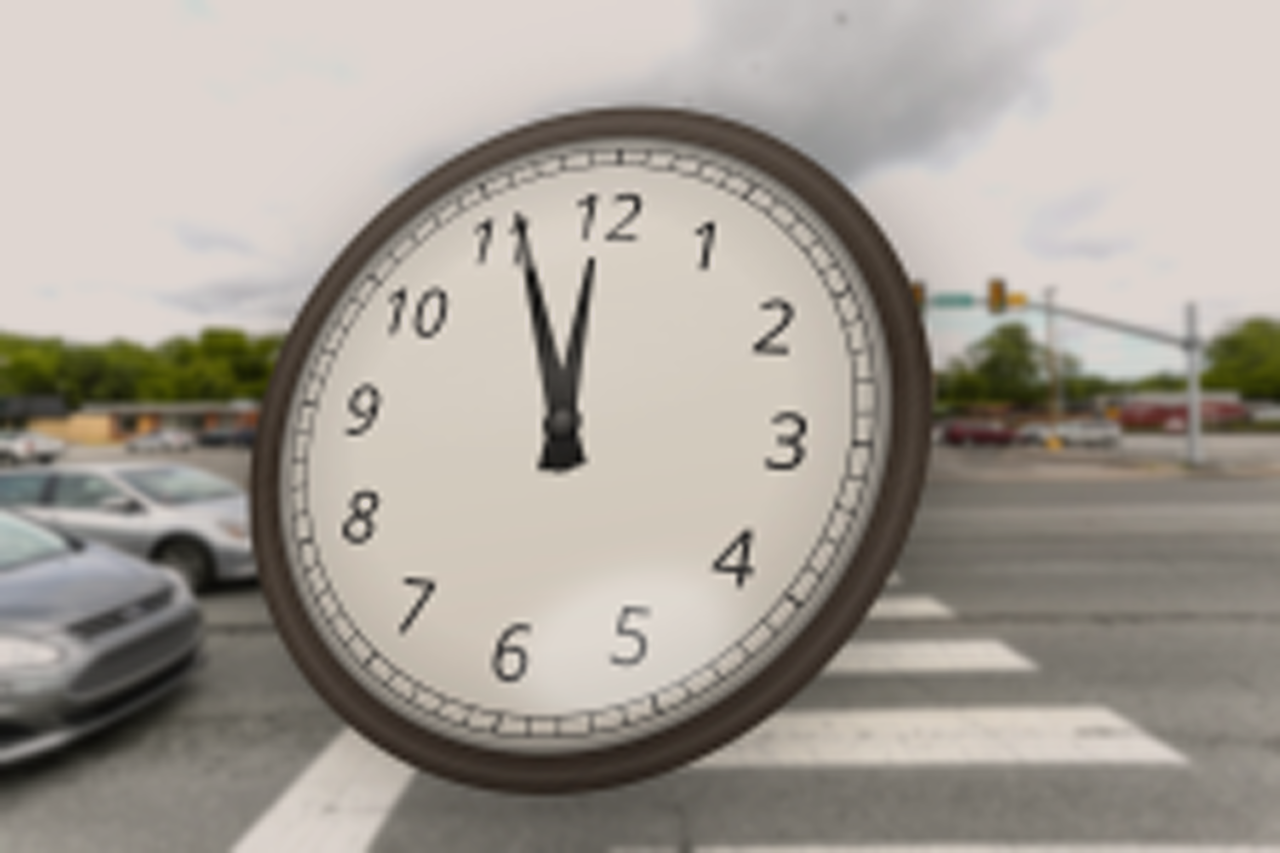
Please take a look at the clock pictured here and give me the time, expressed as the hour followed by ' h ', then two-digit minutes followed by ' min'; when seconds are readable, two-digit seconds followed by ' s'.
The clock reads 11 h 56 min
